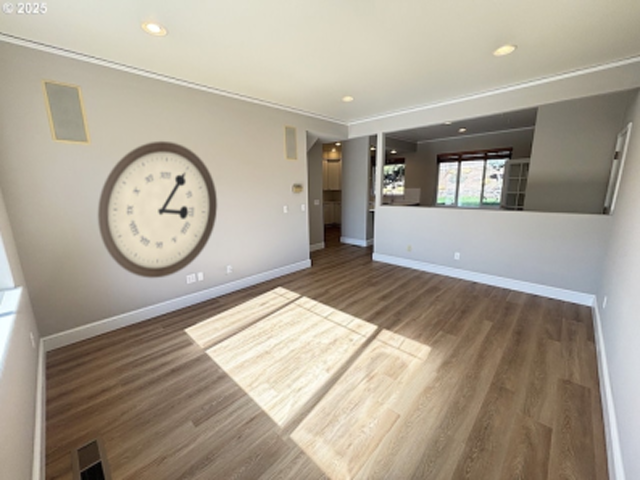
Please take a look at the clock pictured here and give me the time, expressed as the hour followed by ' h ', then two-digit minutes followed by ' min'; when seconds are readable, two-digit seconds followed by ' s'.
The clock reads 3 h 05 min
